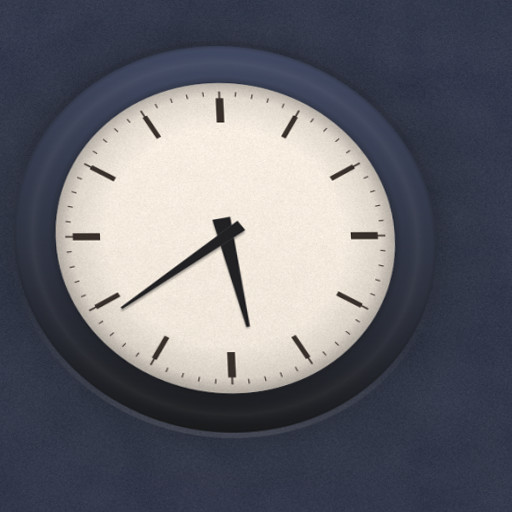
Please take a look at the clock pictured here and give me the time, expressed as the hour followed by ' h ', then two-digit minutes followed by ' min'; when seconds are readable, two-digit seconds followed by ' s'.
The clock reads 5 h 39 min
